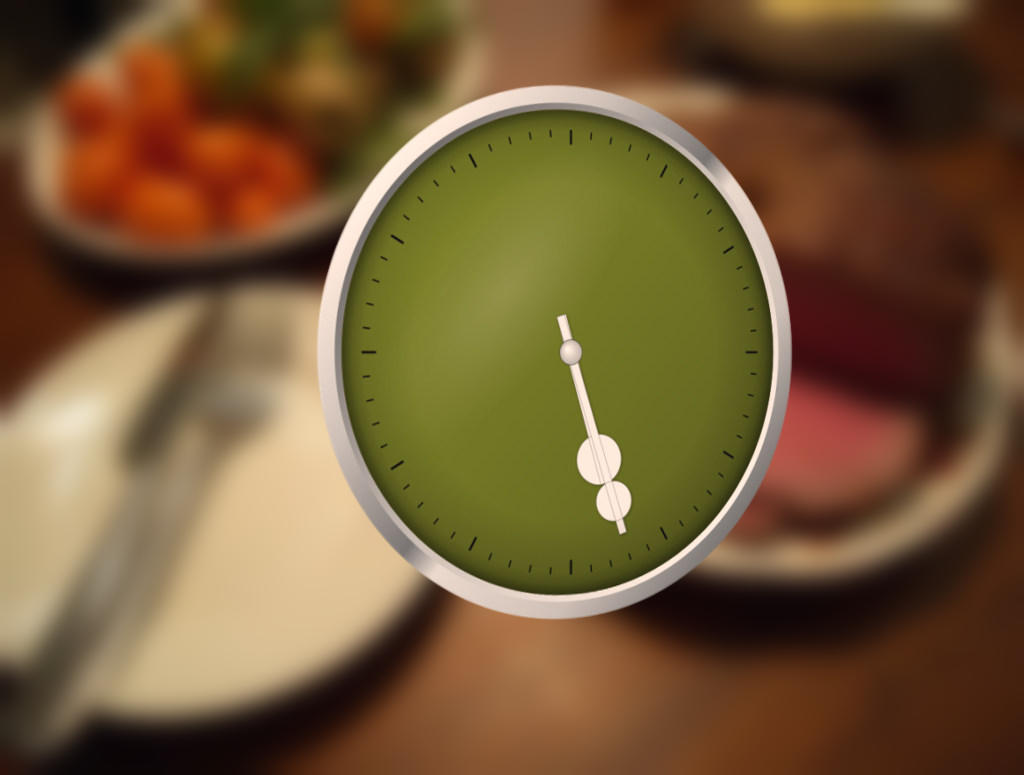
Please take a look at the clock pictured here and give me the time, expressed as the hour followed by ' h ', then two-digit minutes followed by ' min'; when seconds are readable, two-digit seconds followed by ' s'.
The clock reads 5 h 27 min
